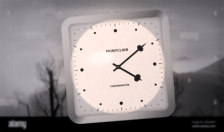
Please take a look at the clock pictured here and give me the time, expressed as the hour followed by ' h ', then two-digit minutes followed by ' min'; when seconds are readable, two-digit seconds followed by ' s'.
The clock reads 4 h 09 min
